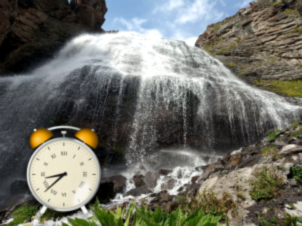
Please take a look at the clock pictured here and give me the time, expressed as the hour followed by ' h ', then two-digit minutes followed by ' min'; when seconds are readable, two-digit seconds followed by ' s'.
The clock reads 8 h 38 min
